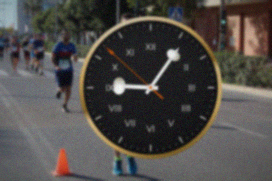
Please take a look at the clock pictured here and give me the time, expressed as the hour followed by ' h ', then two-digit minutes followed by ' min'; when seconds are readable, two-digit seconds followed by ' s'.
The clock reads 9 h 05 min 52 s
